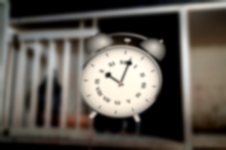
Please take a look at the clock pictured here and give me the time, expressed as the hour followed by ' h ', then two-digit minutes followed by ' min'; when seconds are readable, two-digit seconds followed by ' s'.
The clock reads 10 h 02 min
